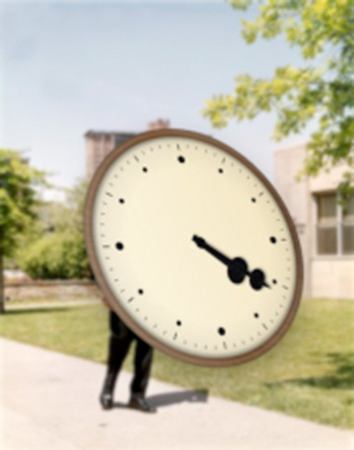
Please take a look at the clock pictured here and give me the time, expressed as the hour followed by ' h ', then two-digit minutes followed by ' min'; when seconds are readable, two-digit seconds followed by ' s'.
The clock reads 4 h 21 min
